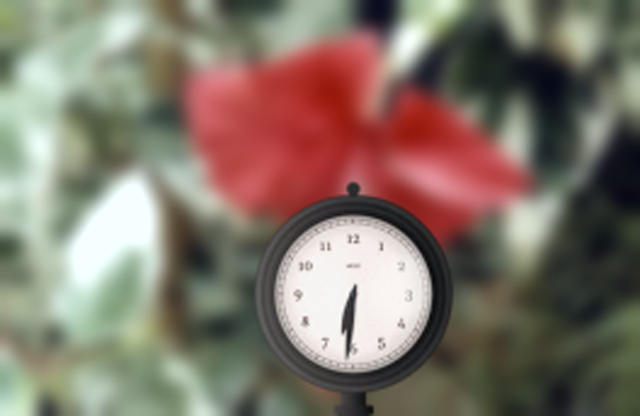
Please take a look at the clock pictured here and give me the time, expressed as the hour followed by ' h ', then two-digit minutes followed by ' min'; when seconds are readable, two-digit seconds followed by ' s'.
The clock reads 6 h 31 min
